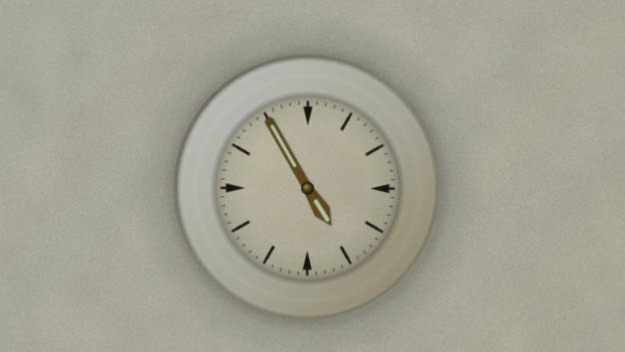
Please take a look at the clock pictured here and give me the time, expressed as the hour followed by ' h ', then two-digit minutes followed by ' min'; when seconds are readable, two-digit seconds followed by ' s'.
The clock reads 4 h 55 min
